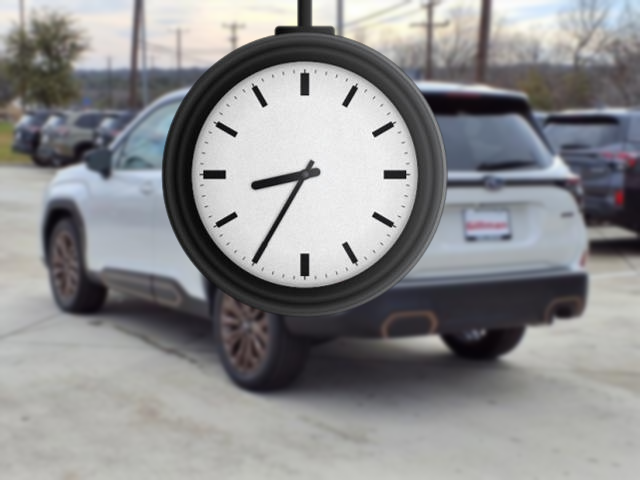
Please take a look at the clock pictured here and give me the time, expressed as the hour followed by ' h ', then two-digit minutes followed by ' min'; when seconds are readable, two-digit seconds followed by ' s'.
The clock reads 8 h 35 min
